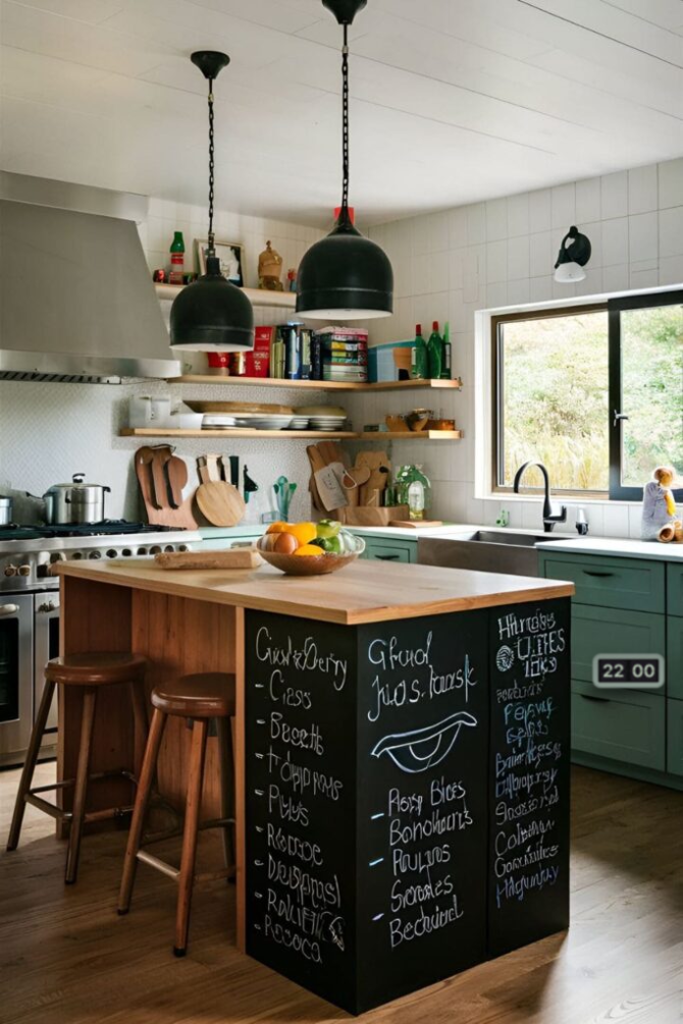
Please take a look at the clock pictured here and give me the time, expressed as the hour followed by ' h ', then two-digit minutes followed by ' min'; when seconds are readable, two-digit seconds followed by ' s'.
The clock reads 22 h 00 min
